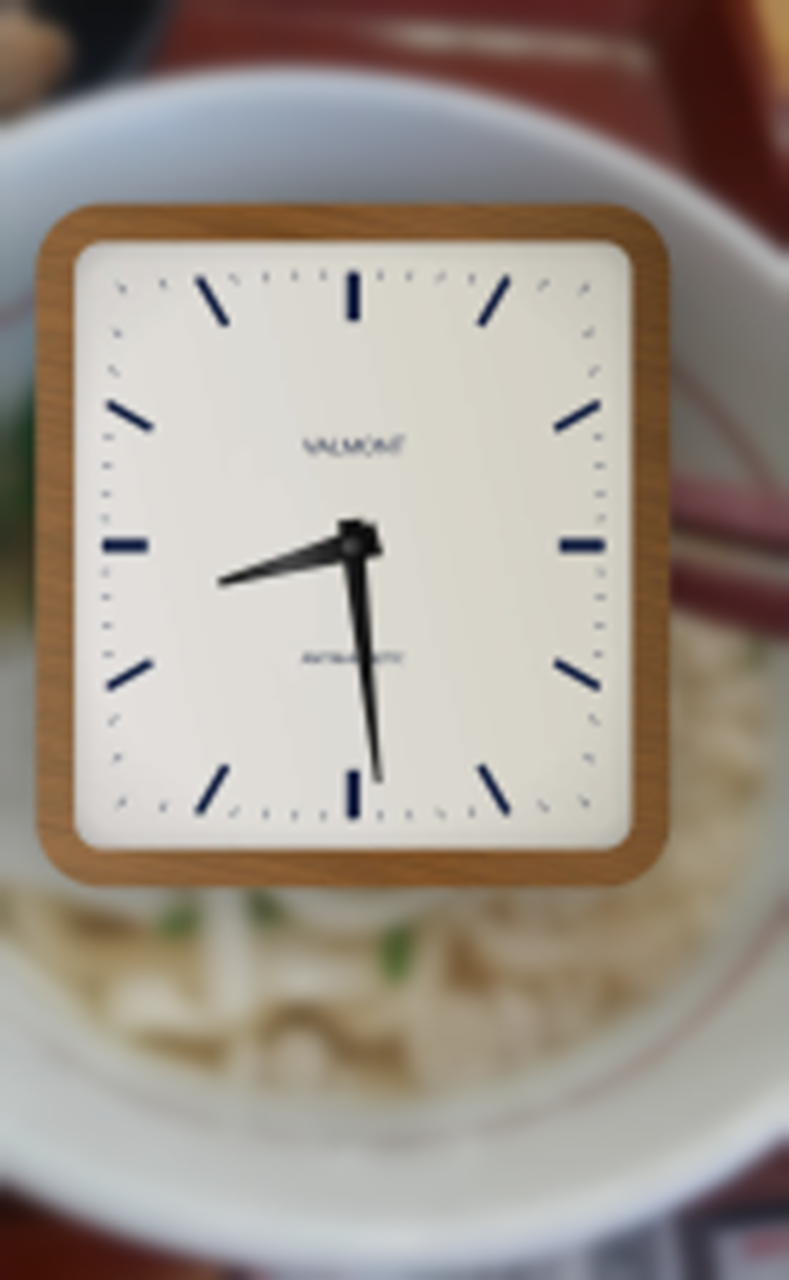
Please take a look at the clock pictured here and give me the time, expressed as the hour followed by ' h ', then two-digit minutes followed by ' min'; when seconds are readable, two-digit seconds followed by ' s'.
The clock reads 8 h 29 min
